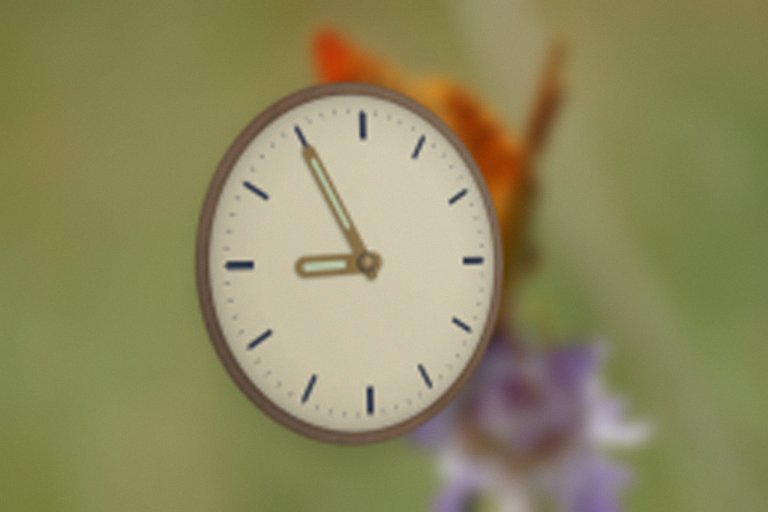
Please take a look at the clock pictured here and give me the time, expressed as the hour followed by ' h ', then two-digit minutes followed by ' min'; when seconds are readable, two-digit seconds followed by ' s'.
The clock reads 8 h 55 min
